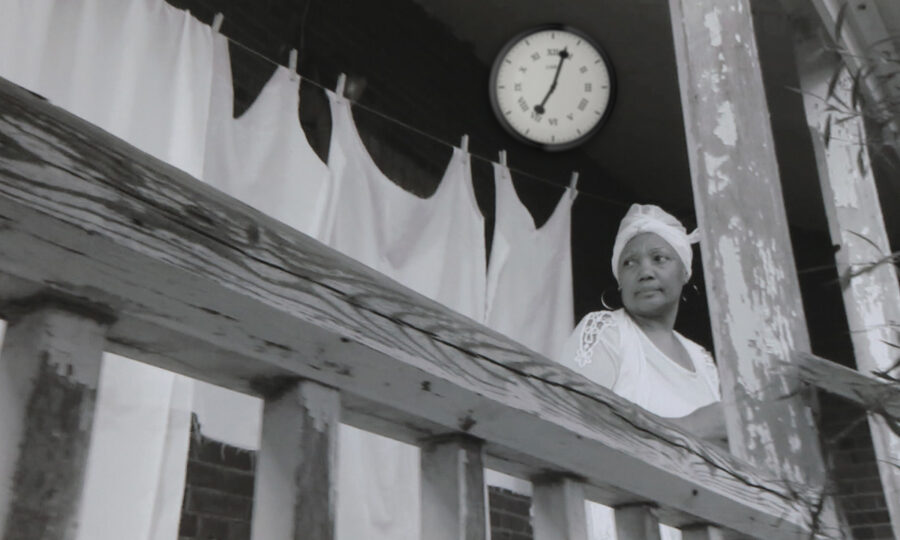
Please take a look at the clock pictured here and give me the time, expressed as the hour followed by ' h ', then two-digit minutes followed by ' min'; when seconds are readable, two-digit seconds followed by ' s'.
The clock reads 7 h 03 min
